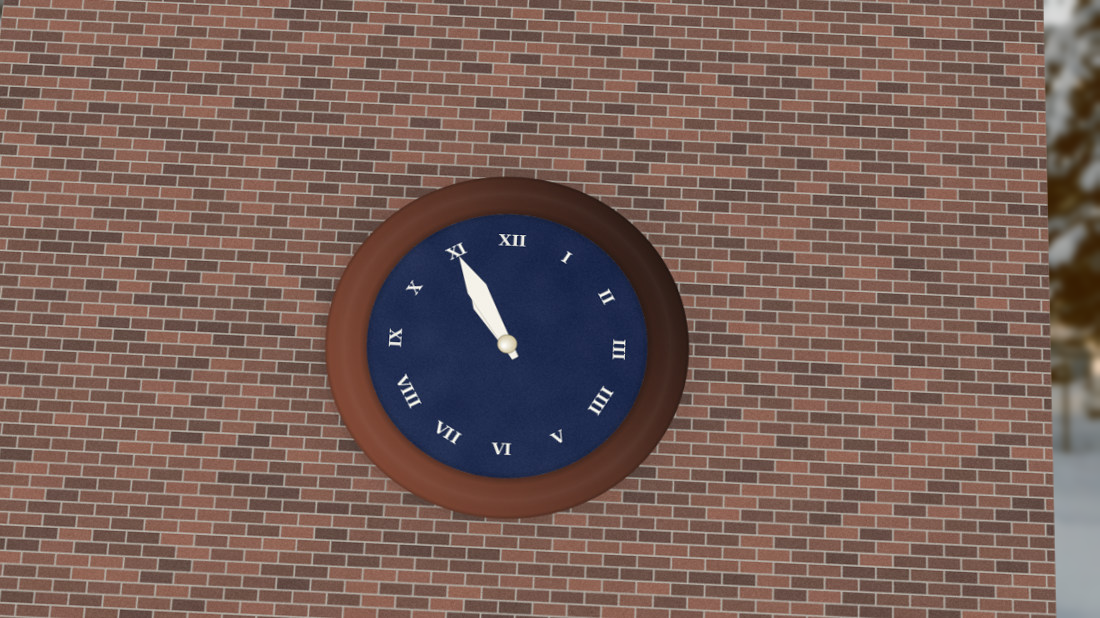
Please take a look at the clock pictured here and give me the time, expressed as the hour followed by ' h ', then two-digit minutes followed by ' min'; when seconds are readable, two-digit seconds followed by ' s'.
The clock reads 10 h 55 min
